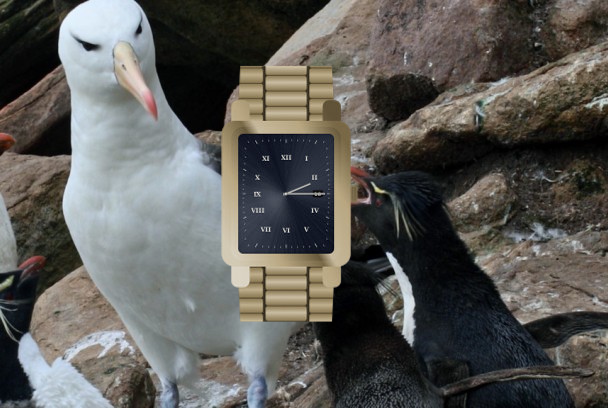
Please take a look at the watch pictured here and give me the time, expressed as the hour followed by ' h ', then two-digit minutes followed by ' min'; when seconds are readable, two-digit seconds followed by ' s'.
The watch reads 2 h 15 min
